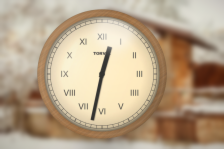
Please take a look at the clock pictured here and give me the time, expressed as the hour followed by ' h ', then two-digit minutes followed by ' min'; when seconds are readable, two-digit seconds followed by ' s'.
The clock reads 12 h 32 min
